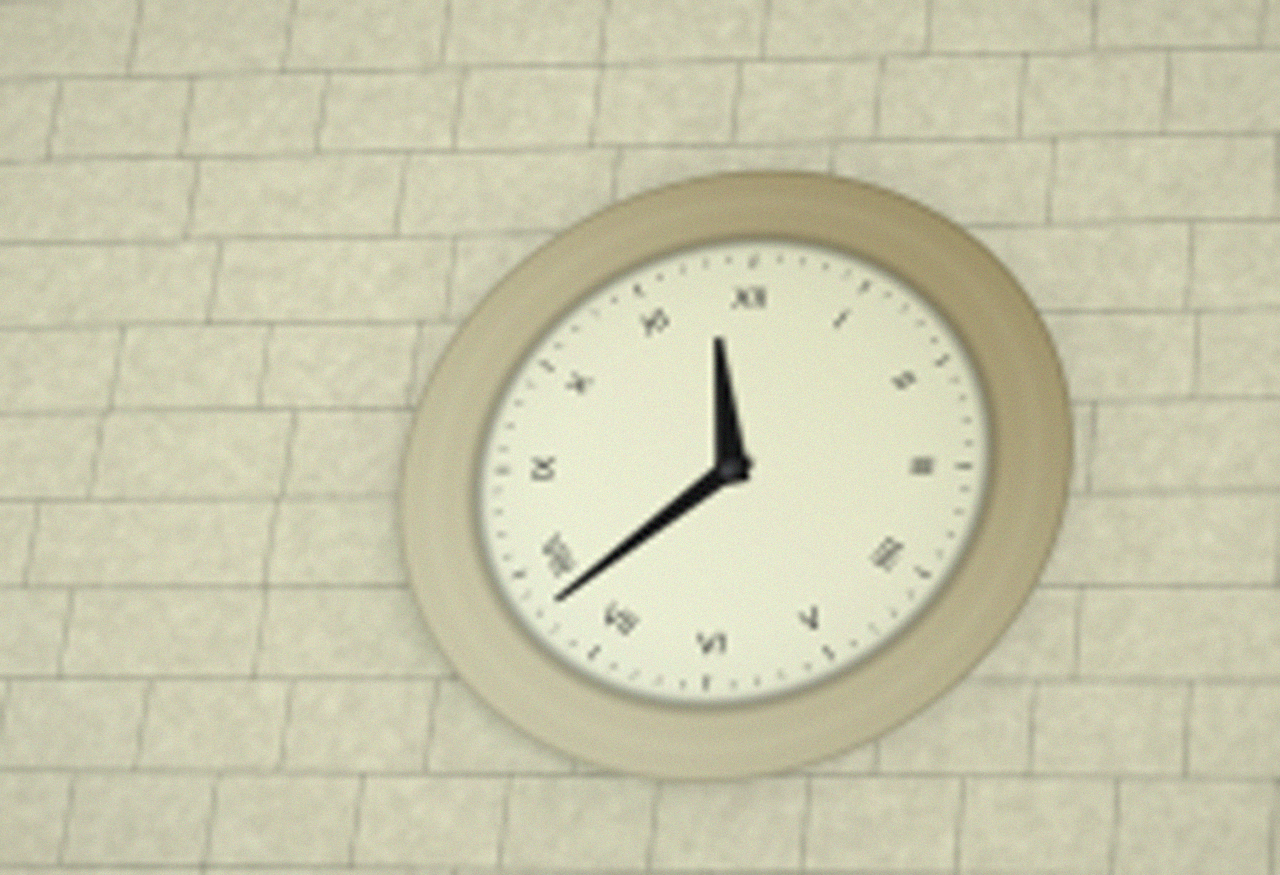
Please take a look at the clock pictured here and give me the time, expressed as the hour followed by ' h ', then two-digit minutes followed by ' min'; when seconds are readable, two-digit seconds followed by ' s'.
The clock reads 11 h 38 min
